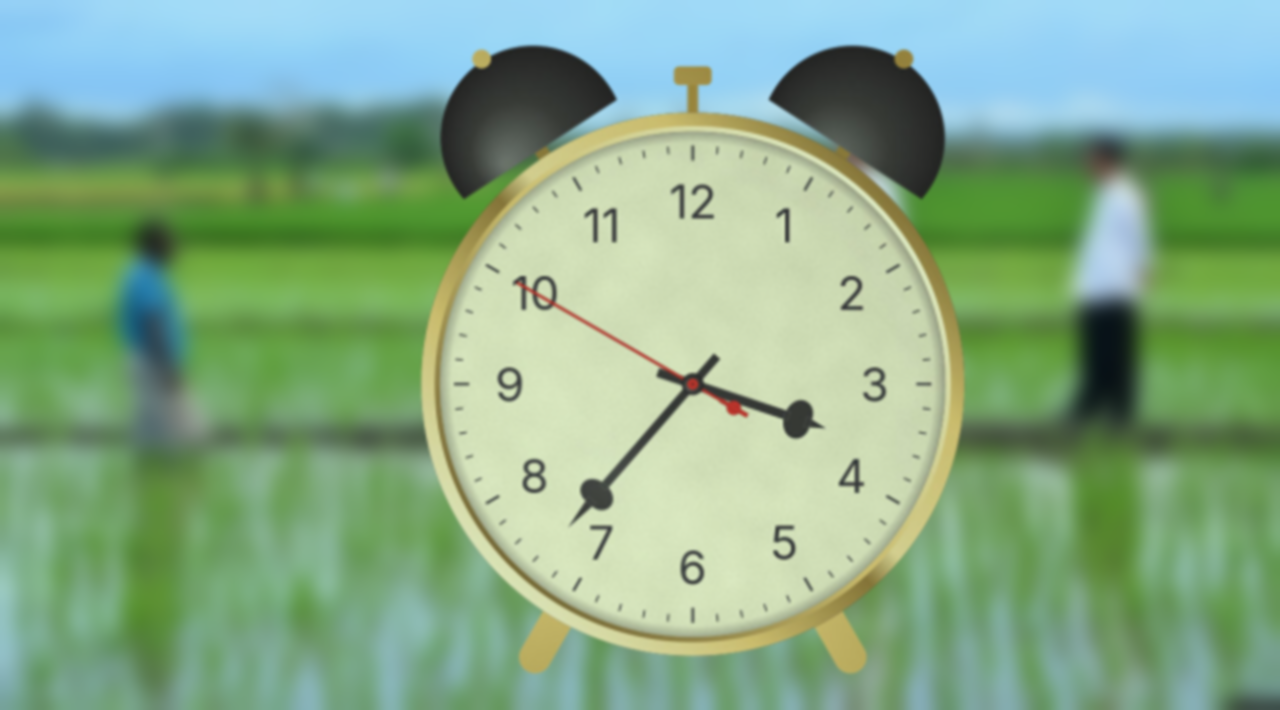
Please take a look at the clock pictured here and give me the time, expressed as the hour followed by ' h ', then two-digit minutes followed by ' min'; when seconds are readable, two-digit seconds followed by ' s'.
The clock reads 3 h 36 min 50 s
